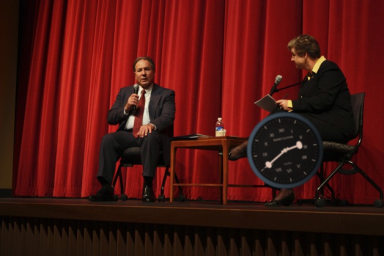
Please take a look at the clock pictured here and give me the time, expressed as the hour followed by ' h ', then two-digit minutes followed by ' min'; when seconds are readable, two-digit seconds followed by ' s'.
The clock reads 2 h 40 min
